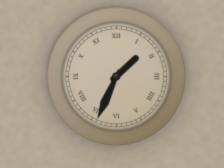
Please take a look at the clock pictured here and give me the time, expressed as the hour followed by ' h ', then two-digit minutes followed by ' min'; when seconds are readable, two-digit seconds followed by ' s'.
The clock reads 1 h 34 min
